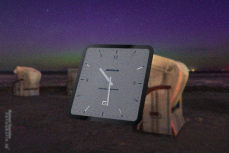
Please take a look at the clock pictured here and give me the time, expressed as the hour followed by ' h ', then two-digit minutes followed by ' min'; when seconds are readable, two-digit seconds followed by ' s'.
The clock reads 10 h 29 min
